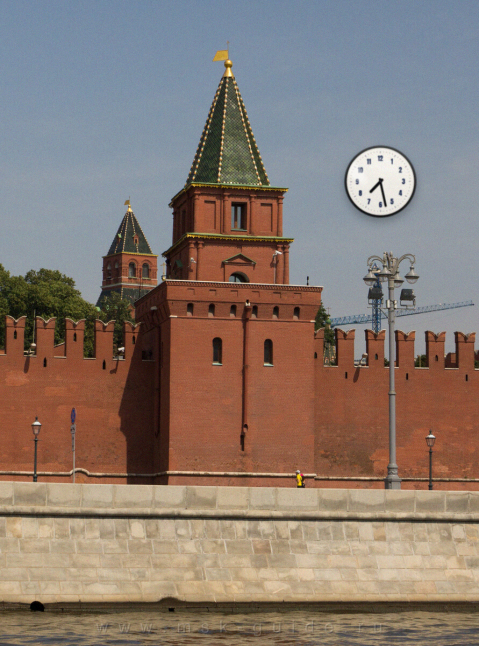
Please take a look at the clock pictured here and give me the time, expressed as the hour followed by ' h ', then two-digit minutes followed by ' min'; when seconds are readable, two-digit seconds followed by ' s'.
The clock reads 7 h 28 min
